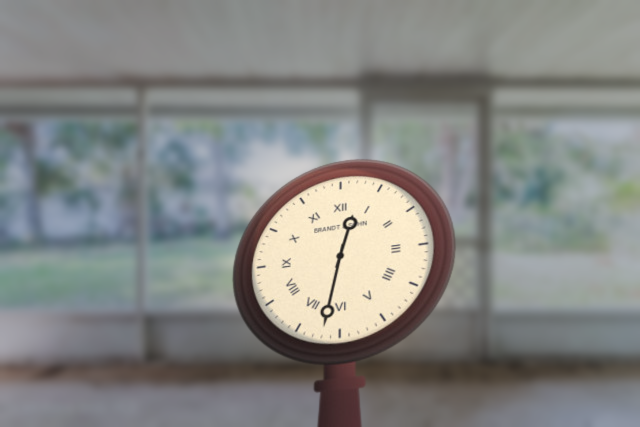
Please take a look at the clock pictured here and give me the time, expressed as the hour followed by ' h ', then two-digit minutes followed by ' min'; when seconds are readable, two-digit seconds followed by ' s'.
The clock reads 12 h 32 min
